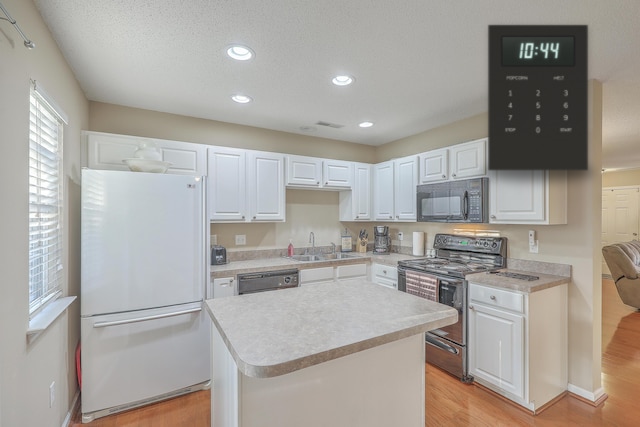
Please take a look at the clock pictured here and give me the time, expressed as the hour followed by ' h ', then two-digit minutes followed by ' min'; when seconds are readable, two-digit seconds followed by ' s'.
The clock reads 10 h 44 min
